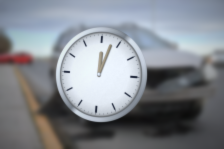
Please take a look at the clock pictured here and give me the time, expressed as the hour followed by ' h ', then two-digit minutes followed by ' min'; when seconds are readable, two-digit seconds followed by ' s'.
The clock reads 12 h 03 min
